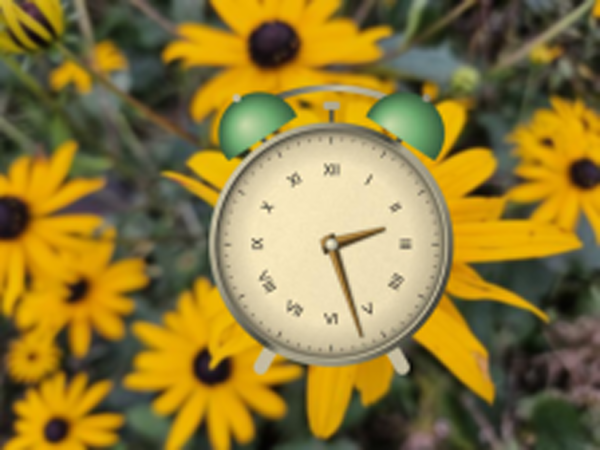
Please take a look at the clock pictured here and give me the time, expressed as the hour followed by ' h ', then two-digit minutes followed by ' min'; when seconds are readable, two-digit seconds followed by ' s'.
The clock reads 2 h 27 min
